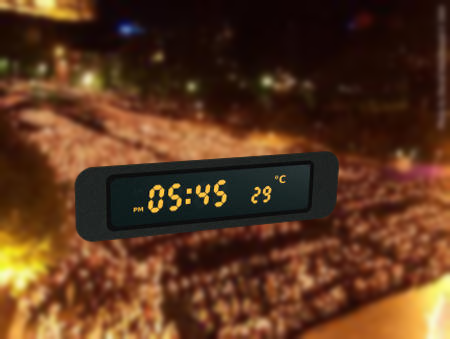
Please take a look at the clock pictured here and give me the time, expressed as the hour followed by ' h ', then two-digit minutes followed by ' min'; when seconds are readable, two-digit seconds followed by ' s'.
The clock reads 5 h 45 min
